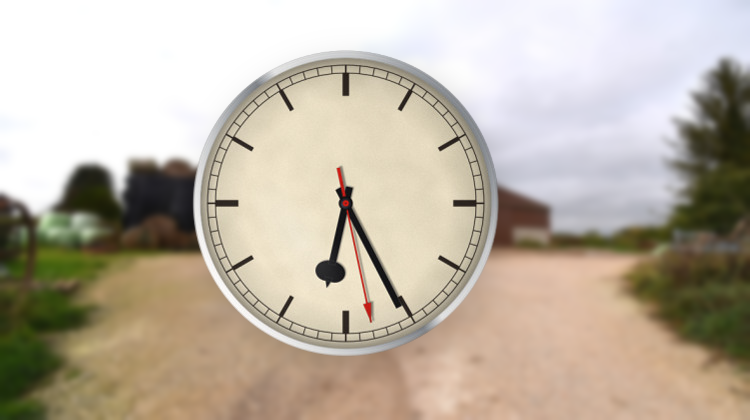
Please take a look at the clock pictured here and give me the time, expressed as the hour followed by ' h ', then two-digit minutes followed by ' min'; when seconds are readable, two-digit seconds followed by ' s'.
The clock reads 6 h 25 min 28 s
